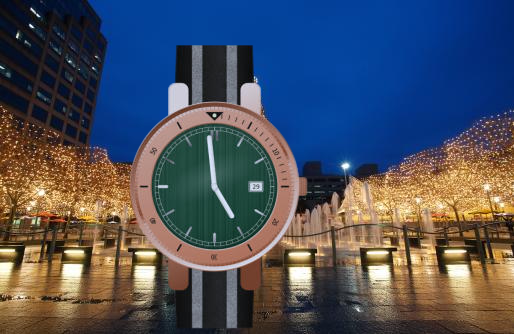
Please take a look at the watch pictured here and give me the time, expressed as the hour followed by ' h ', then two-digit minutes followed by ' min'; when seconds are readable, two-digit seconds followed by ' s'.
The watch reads 4 h 59 min
